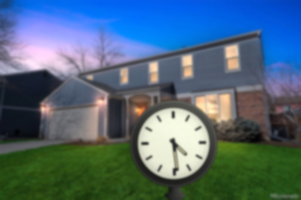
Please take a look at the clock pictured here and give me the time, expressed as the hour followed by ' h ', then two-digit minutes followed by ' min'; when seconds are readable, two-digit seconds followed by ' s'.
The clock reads 4 h 29 min
